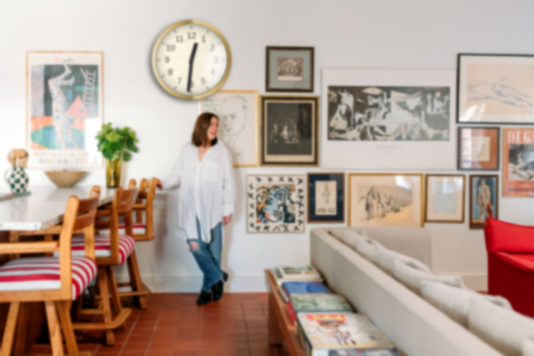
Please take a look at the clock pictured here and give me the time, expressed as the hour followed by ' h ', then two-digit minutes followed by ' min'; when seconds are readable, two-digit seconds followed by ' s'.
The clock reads 12 h 31 min
